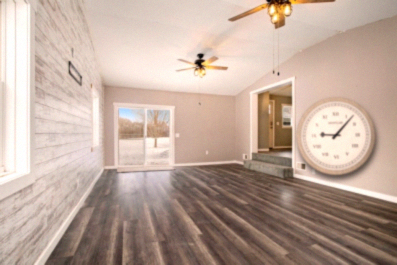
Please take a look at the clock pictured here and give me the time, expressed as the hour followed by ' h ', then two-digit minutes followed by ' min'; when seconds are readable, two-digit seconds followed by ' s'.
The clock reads 9 h 07 min
